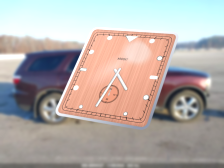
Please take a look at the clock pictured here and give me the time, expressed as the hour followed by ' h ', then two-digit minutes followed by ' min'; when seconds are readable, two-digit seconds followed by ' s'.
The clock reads 4 h 32 min
